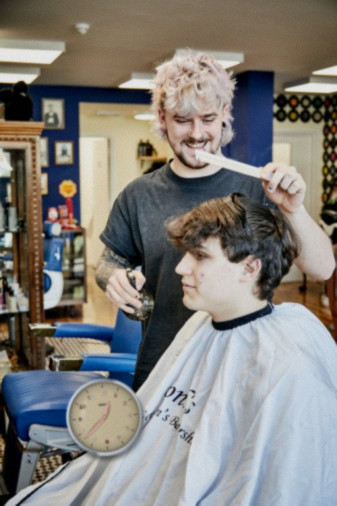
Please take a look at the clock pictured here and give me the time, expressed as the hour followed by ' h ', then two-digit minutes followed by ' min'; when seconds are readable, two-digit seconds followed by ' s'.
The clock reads 12 h 38 min
